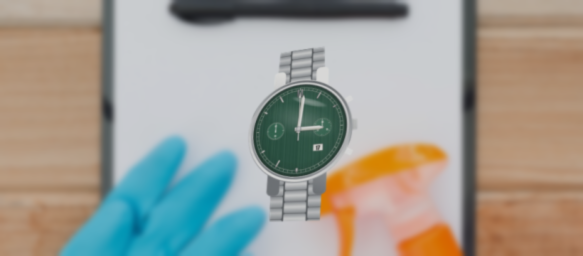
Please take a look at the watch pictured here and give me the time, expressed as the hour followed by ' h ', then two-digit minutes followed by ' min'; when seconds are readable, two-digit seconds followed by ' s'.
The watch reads 3 h 01 min
